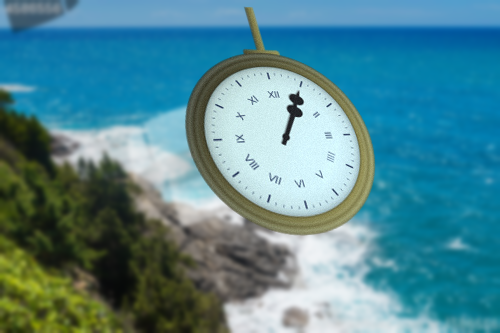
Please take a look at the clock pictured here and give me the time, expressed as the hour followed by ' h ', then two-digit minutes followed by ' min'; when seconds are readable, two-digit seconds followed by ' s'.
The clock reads 1 h 05 min
